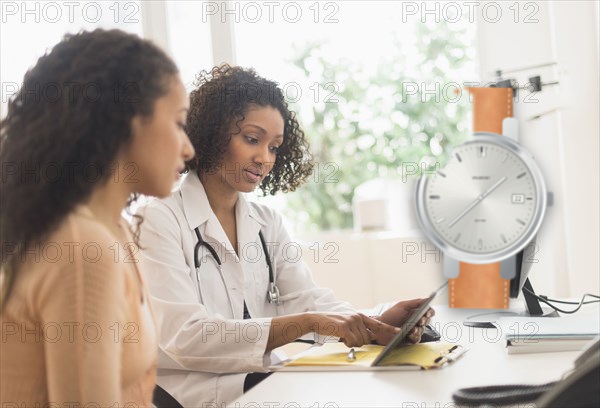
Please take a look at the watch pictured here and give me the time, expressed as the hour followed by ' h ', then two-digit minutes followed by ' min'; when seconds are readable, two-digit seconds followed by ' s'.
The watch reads 1 h 38 min
